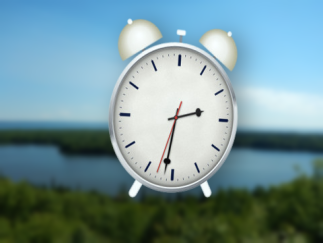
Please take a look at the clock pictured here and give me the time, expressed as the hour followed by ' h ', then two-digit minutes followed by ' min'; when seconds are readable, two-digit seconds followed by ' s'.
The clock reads 2 h 31 min 33 s
